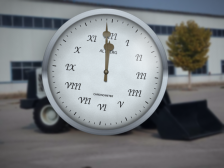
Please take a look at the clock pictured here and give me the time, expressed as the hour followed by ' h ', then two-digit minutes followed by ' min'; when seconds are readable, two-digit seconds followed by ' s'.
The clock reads 11 h 59 min
